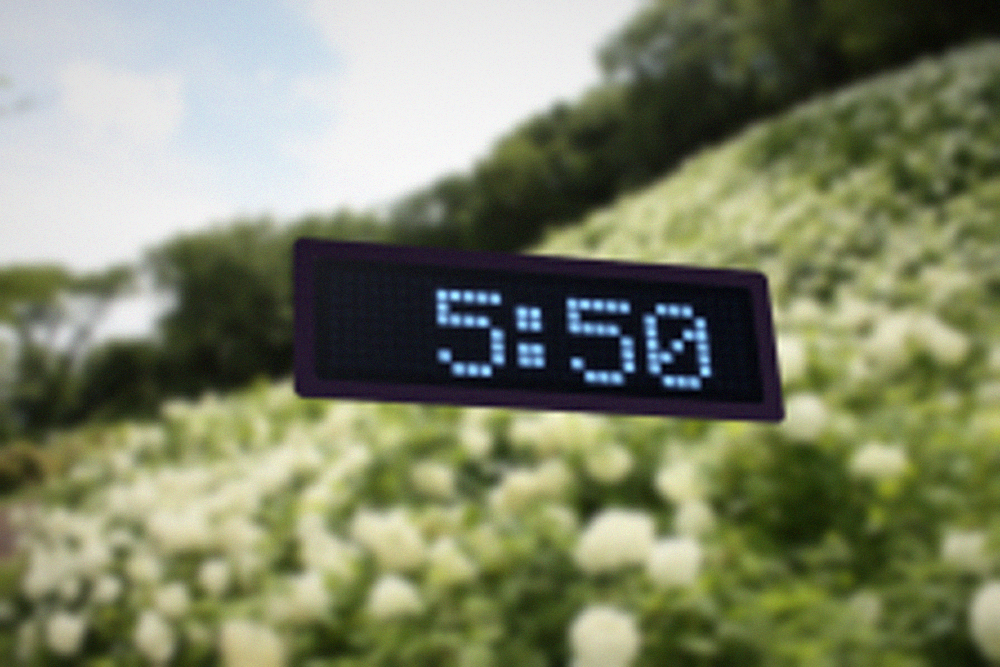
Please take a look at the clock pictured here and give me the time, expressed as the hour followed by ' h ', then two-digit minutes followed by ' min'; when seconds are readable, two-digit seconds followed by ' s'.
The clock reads 5 h 50 min
